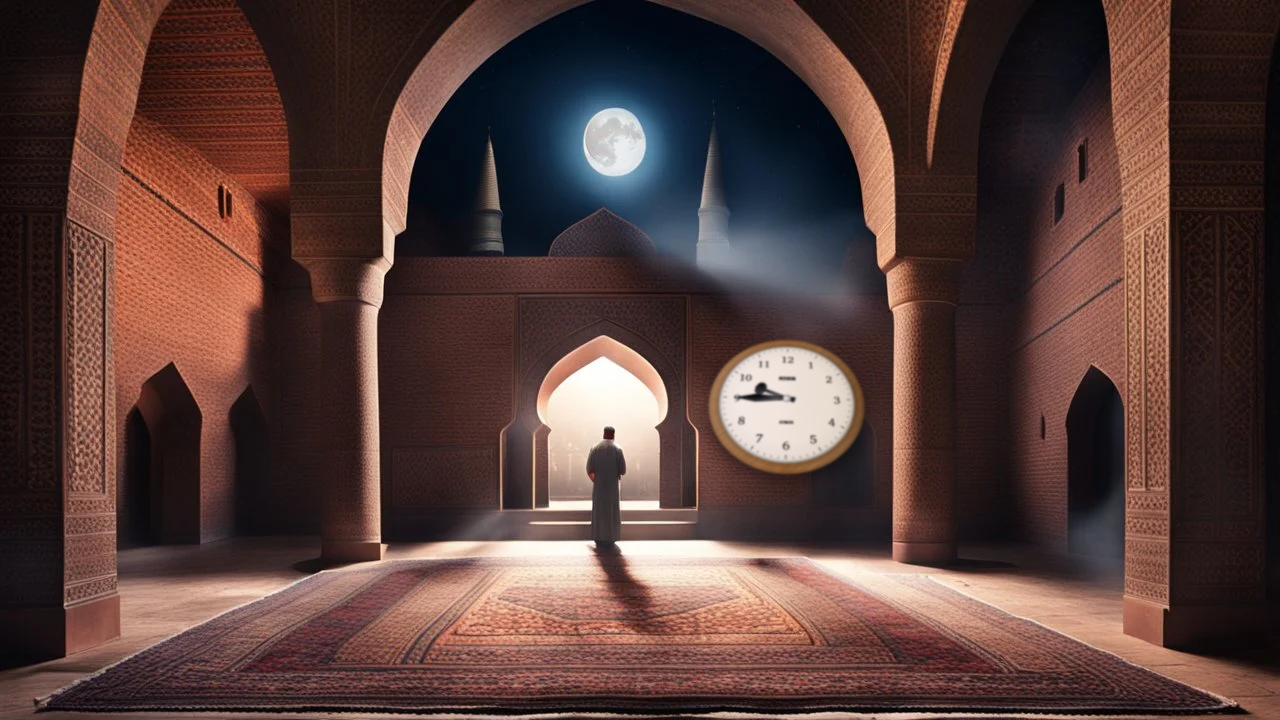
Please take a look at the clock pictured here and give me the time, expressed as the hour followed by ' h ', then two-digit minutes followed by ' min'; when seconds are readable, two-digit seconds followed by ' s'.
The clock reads 9 h 45 min
